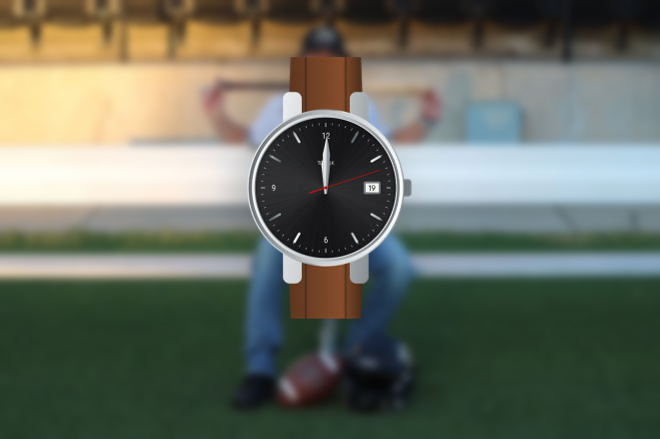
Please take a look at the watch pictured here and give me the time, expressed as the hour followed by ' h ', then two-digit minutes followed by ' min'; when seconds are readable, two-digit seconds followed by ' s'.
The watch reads 12 h 00 min 12 s
